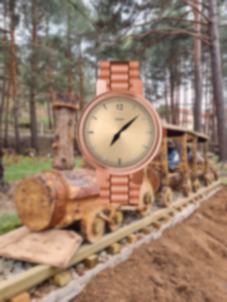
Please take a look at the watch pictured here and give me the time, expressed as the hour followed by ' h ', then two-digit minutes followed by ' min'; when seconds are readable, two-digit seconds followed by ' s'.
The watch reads 7 h 08 min
